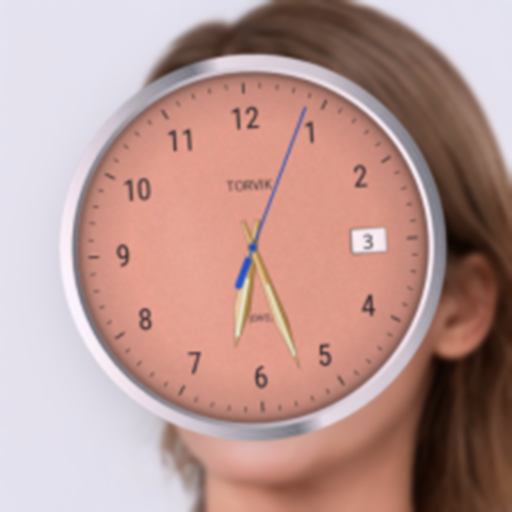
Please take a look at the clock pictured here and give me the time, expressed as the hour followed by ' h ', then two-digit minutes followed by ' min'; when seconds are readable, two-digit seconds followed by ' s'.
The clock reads 6 h 27 min 04 s
